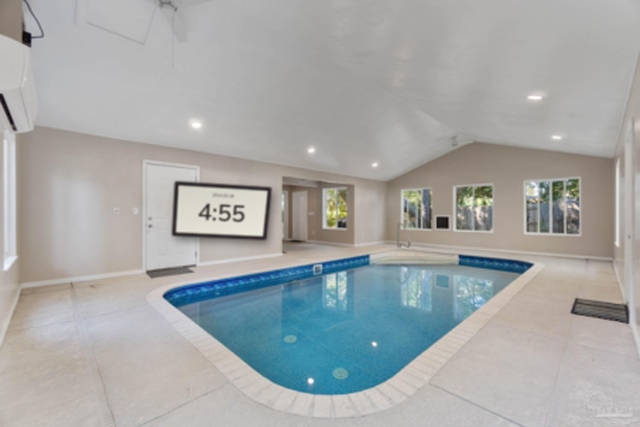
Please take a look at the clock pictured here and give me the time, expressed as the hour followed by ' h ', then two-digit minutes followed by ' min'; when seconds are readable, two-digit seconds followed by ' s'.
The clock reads 4 h 55 min
